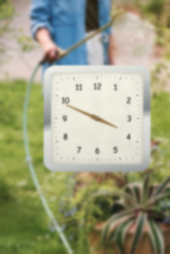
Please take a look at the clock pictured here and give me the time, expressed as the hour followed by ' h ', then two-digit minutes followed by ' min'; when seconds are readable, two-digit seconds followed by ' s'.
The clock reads 3 h 49 min
